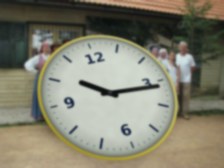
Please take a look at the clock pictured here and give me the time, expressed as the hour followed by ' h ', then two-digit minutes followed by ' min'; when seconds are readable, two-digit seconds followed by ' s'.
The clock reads 10 h 16 min
